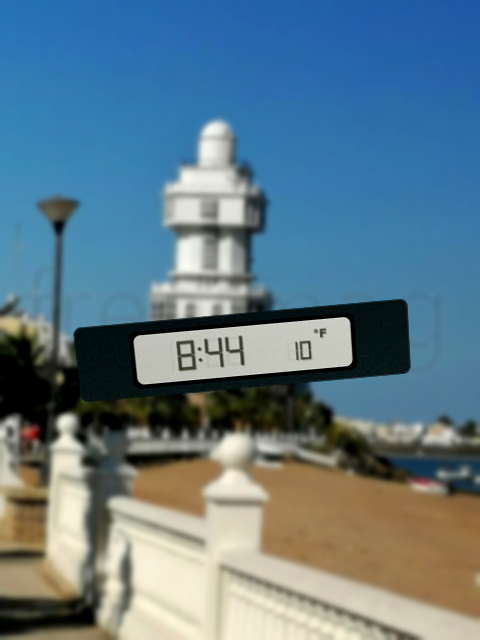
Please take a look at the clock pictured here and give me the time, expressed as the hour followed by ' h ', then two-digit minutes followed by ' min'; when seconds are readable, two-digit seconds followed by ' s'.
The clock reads 8 h 44 min
